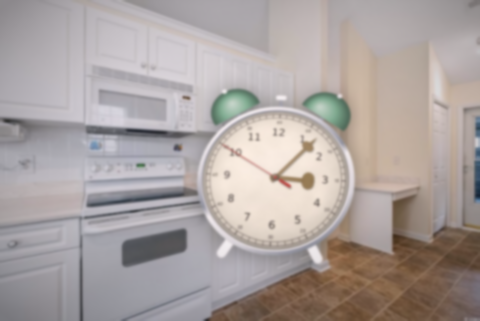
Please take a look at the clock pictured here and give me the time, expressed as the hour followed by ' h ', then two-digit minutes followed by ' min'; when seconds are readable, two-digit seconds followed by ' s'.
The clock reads 3 h 06 min 50 s
